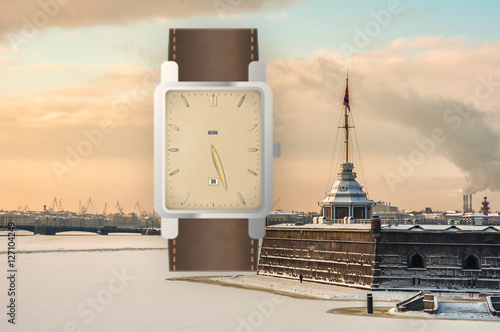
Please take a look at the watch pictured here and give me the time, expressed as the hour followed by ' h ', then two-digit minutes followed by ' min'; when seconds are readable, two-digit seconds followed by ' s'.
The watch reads 5 h 27 min
